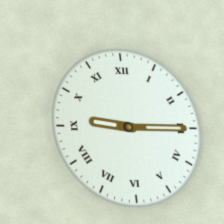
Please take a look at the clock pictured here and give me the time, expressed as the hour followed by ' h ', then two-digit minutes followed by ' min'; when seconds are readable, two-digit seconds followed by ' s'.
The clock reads 9 h 15 min
